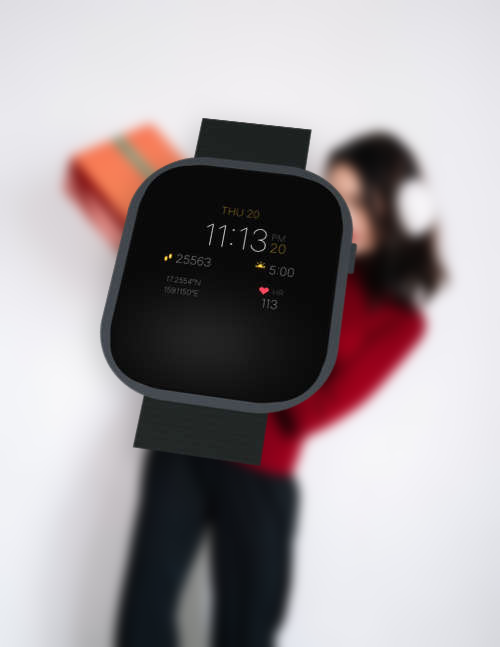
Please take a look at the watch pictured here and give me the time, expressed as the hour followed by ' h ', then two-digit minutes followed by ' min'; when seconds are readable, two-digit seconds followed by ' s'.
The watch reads 11 h 13 min 20 s
